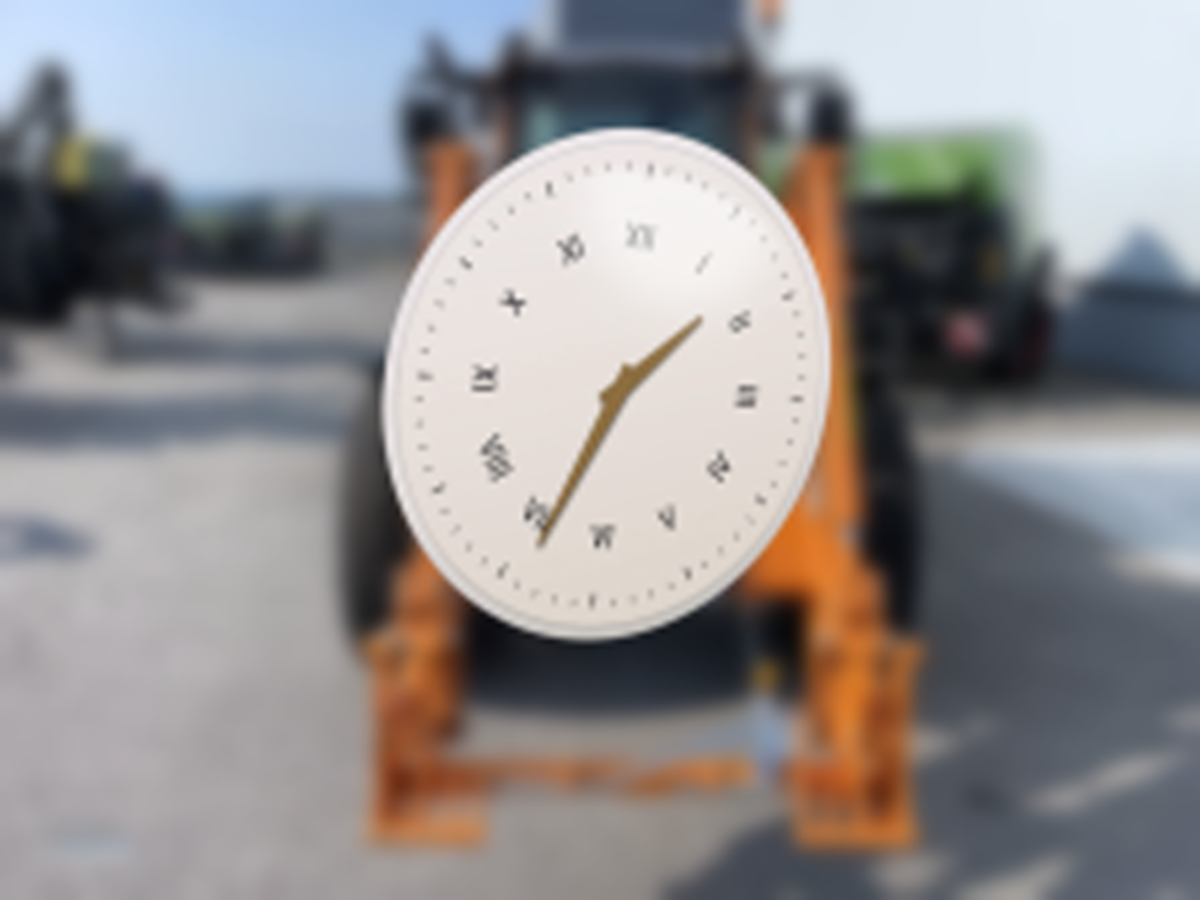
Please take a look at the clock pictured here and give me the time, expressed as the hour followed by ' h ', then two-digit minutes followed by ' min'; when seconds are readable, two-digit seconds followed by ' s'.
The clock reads 1 h 34 min
